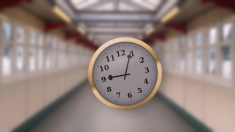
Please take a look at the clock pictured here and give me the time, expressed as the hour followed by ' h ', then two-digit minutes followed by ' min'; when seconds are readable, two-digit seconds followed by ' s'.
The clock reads 9 h 04 min
